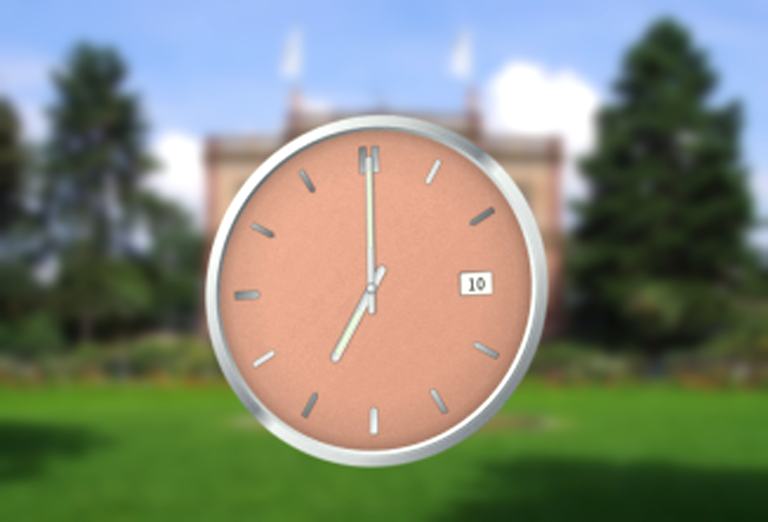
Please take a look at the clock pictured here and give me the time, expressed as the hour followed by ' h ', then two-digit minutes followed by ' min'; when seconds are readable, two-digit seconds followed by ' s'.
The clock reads 7 h 00 min
